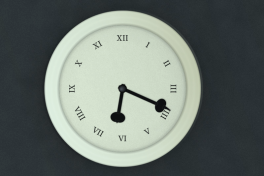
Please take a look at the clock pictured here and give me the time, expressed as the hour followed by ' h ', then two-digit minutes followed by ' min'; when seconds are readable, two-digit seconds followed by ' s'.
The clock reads 6 h 19 min
